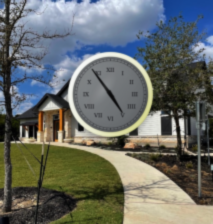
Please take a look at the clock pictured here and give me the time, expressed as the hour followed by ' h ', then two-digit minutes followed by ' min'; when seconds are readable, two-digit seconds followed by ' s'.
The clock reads 4 h 54 min
